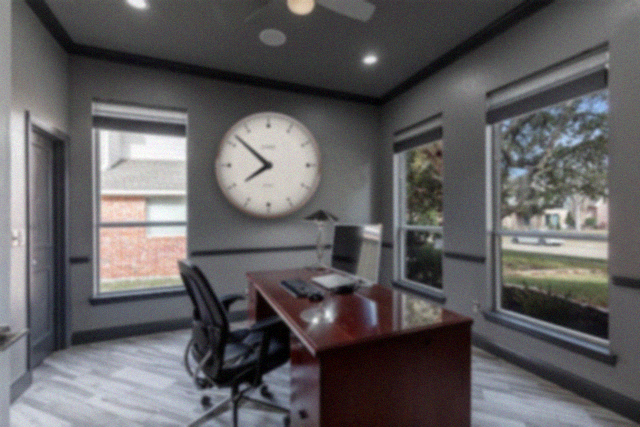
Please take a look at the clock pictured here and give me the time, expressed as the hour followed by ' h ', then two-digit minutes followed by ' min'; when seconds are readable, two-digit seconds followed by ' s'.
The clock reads 7 h 52 min
